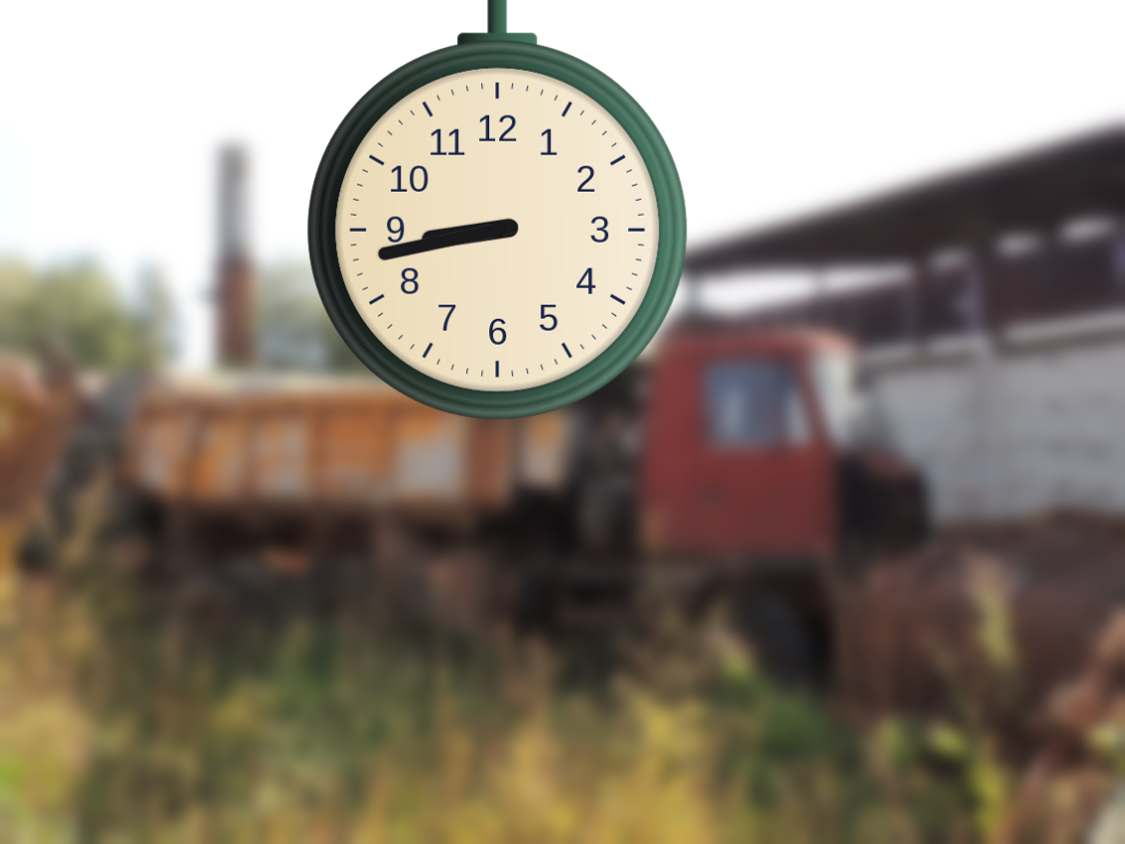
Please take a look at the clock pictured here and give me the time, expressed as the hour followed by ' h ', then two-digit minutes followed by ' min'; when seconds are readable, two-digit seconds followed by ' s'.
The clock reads 8 h 43 min
